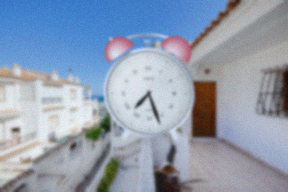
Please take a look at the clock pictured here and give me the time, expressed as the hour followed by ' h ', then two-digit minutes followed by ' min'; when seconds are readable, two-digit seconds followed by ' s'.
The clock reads 7 h 27 min
